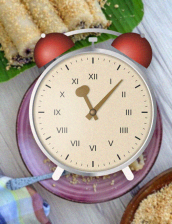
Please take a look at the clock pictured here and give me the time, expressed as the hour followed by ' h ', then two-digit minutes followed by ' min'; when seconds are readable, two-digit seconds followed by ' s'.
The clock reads 11 h 07 min
